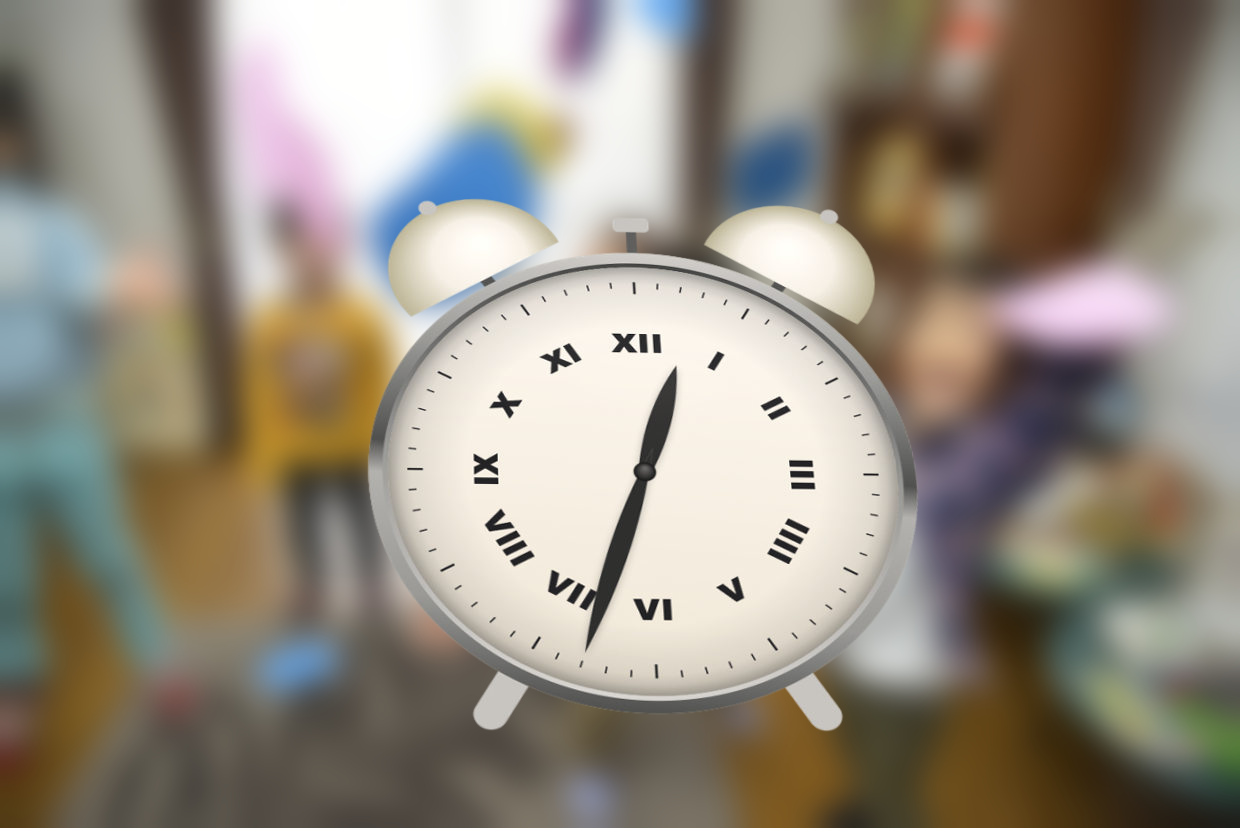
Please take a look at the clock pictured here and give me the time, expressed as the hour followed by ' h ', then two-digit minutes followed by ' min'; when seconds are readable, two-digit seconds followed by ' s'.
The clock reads 12 h 33 min
